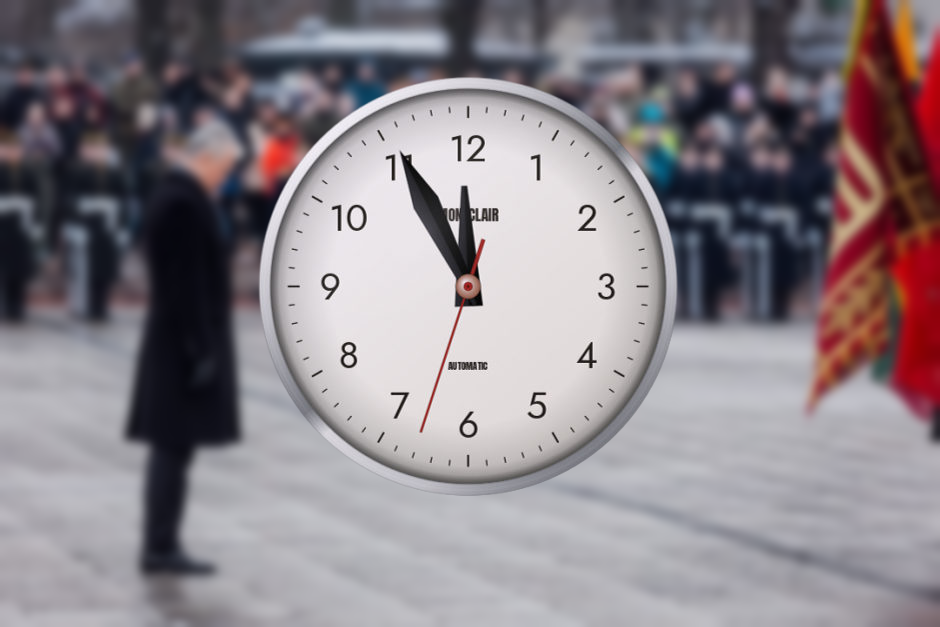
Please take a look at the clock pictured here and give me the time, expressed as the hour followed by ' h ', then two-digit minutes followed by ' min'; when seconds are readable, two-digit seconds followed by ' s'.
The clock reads 11 h 55 min 33 s
